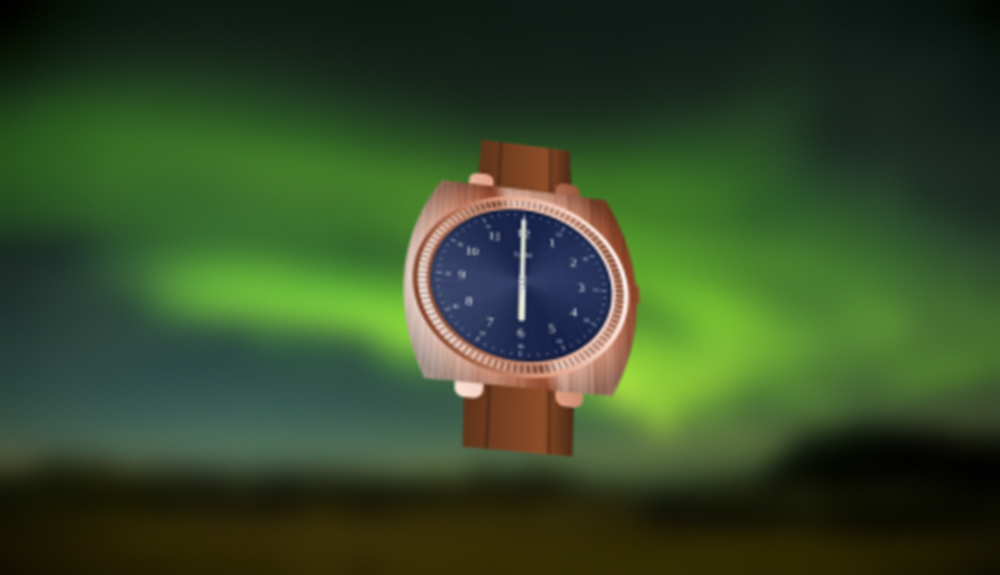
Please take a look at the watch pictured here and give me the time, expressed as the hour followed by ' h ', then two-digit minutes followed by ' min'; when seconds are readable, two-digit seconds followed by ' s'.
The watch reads 6 h 00 min
